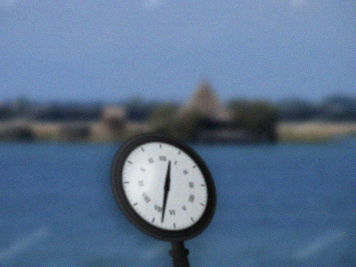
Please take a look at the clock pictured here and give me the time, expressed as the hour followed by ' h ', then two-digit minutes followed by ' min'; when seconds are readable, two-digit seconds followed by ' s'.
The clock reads 12 h 33 min
